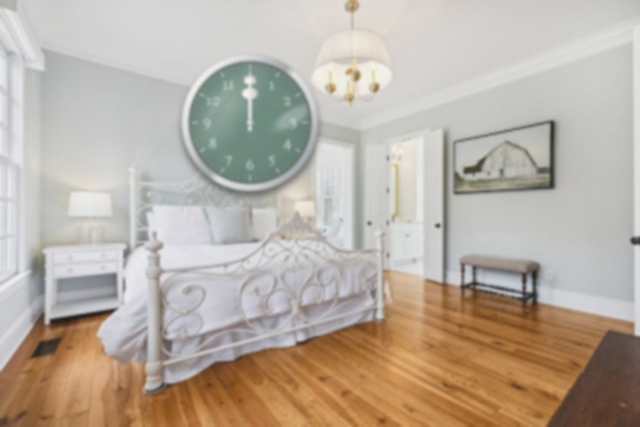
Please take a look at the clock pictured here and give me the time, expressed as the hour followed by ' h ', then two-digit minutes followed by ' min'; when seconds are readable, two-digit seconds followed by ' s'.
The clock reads 12 h 00 min
